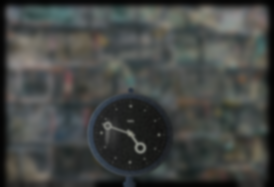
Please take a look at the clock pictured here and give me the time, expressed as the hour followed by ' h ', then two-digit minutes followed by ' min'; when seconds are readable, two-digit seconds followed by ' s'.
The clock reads 4 h 48 min
